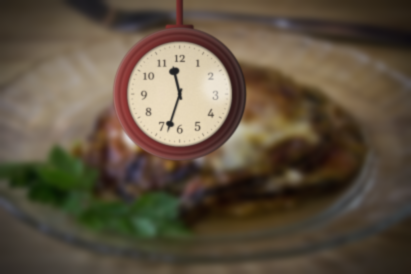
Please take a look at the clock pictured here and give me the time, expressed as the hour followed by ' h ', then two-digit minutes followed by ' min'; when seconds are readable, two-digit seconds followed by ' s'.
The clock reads 11 h 33 min
